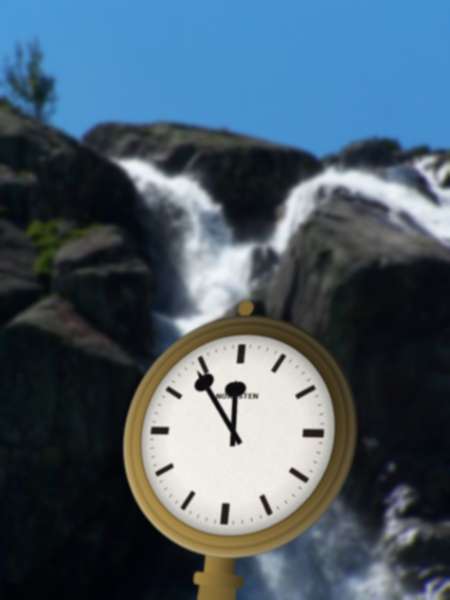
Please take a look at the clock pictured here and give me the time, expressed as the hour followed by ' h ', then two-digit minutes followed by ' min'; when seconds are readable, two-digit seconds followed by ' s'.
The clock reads 11 h 54 min
